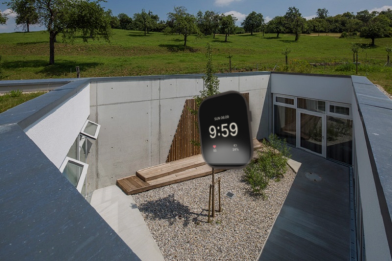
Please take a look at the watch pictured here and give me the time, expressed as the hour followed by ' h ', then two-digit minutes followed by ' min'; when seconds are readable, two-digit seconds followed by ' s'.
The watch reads 9 h 59 min
